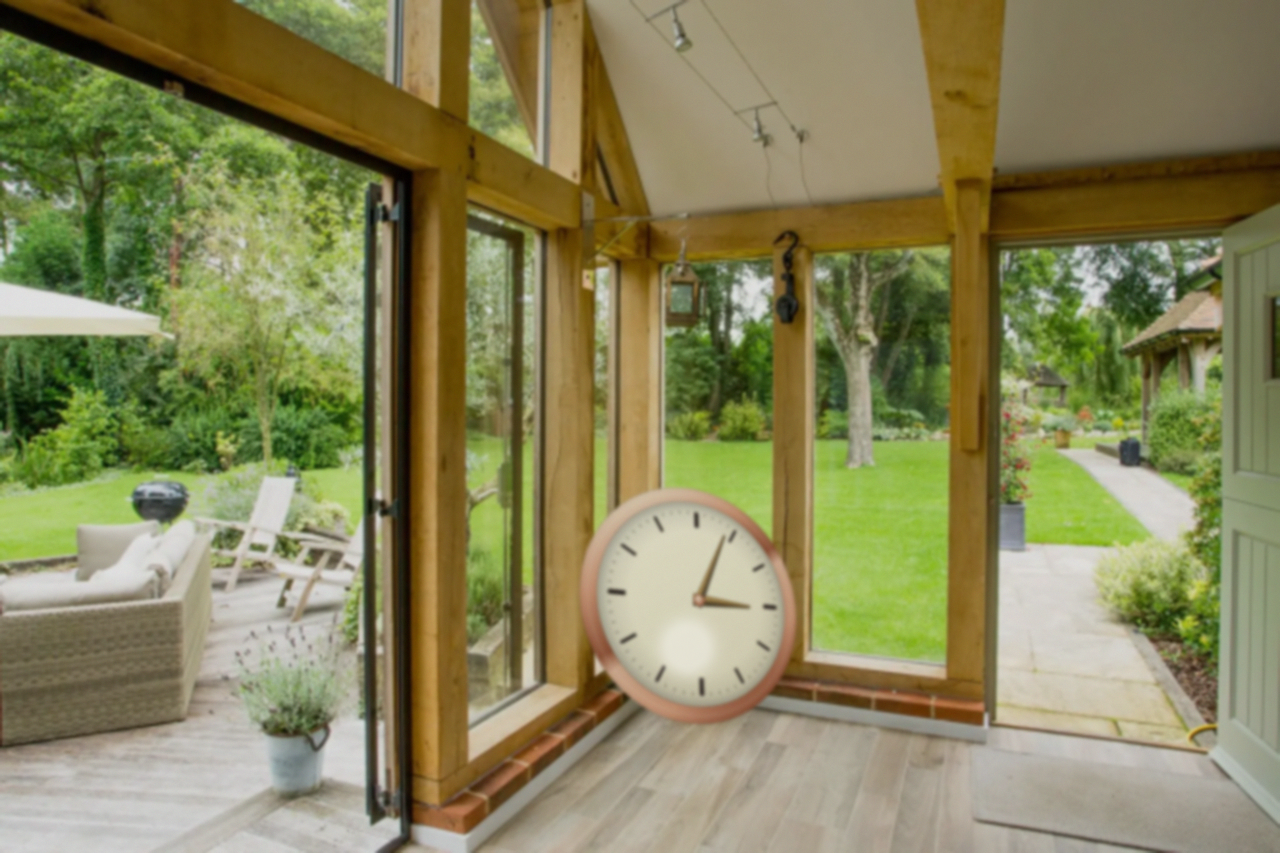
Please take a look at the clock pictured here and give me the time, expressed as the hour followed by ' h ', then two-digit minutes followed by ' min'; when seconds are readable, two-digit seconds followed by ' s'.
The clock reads 3 h 04 min
